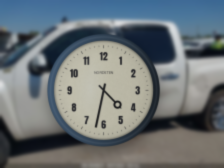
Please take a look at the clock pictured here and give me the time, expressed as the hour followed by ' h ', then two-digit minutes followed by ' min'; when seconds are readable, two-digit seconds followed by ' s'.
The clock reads 4 h 32 min
